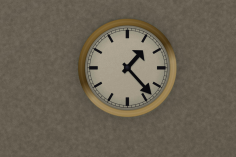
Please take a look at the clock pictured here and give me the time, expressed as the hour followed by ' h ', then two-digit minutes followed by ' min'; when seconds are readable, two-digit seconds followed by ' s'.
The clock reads 1 h 23 min
